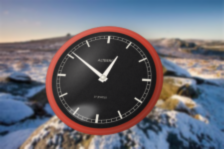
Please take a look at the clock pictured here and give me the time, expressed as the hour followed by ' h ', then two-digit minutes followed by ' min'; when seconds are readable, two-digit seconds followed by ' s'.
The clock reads 12 h 51 min
